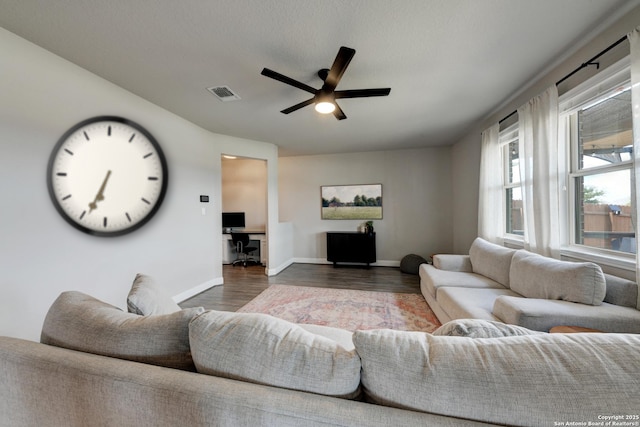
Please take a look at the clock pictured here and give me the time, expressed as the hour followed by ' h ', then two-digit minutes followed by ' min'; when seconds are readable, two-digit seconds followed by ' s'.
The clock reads 6 h 34 min
